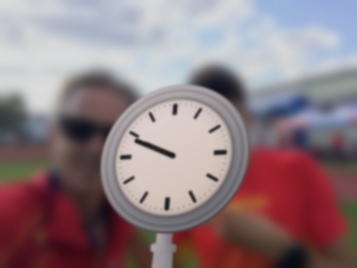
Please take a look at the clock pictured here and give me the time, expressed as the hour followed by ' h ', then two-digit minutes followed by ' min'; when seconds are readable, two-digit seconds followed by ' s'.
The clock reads 9 h 49 min
